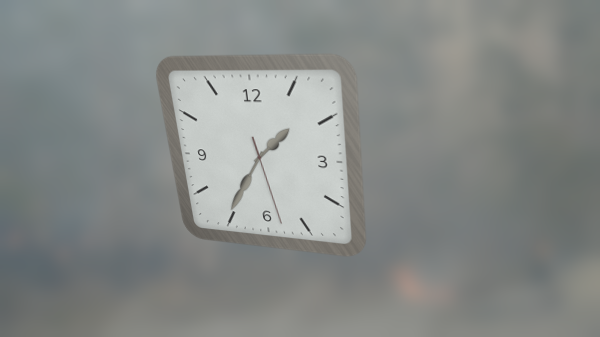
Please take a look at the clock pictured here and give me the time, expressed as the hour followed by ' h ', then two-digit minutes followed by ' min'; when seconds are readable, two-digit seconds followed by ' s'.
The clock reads 1 h 35 min 28 s
